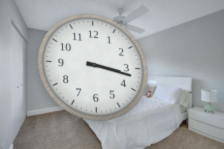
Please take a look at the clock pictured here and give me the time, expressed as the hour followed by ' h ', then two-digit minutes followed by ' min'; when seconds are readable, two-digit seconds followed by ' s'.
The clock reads 3 h 17 min
